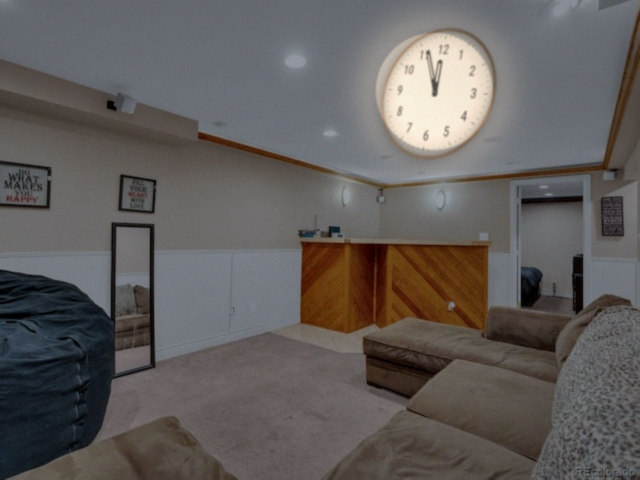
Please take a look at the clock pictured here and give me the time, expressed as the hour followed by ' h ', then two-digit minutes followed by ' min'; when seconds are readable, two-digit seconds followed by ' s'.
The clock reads 11 h 56 min
